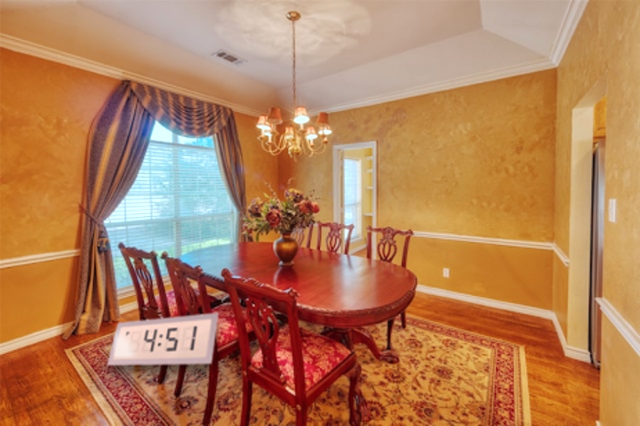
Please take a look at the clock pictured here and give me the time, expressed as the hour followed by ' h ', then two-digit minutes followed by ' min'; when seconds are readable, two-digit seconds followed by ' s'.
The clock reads 4 h 51 min
